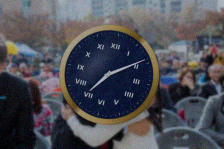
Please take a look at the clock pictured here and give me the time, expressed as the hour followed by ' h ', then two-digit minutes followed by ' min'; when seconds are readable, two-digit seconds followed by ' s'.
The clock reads 7 h 09 min
